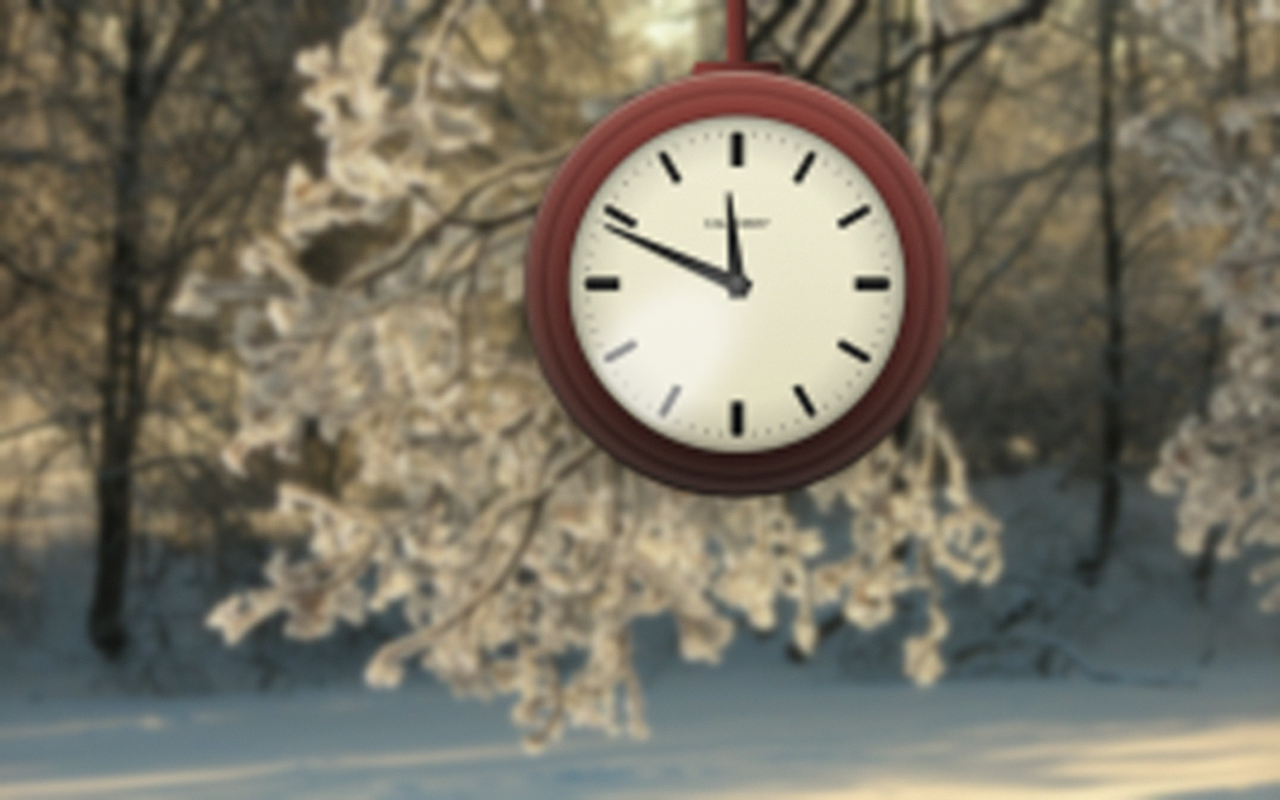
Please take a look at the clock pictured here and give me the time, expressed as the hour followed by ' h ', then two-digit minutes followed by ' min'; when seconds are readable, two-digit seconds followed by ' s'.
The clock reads 11 h 49 min
